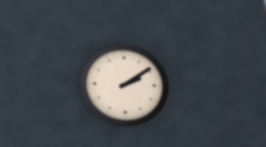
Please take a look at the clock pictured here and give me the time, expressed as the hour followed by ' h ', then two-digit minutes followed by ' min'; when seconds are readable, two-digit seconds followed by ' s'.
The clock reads 2 h 09 min
